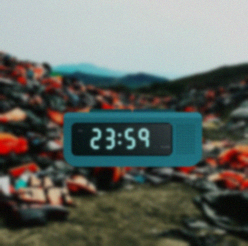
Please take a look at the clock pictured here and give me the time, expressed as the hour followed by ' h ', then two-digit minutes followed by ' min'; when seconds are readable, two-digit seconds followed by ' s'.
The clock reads 23 h 59 min
